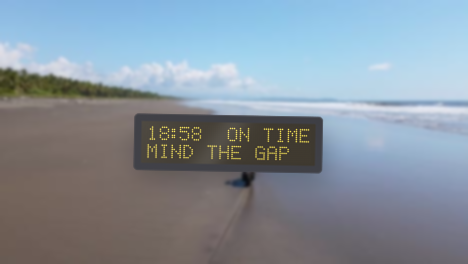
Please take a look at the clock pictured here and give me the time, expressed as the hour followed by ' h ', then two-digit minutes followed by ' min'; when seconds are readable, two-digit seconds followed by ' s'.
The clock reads 18 h 58 min
